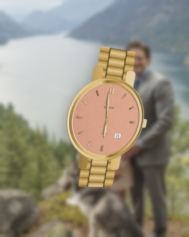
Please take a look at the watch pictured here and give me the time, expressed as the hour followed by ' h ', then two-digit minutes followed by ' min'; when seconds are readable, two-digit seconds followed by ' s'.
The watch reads 5 h 59 min
